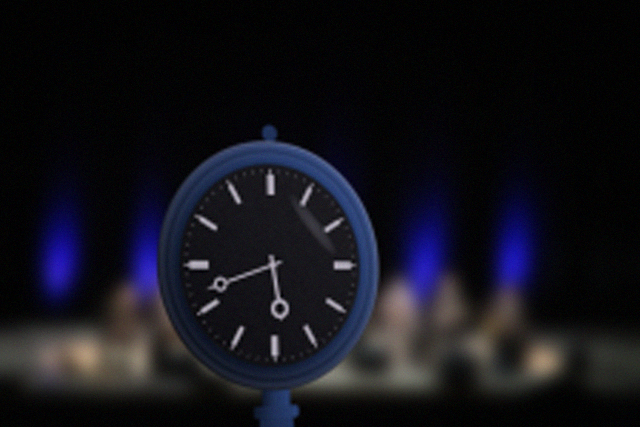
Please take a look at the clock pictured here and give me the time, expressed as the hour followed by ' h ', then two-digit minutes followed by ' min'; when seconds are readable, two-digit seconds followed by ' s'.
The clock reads 5 h 42 min
